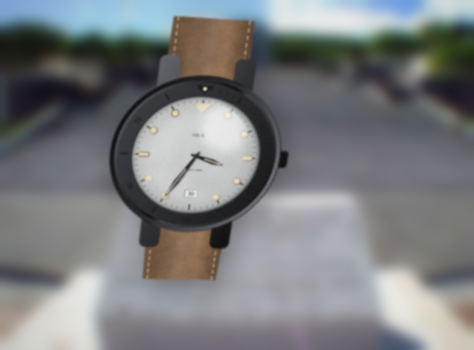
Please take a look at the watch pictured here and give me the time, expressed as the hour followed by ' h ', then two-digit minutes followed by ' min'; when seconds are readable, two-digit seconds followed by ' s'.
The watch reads 3 h 35 min
